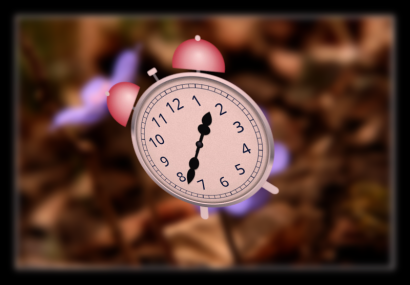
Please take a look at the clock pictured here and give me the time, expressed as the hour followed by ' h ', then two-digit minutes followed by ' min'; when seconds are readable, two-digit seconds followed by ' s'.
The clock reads 1 h 38 min
